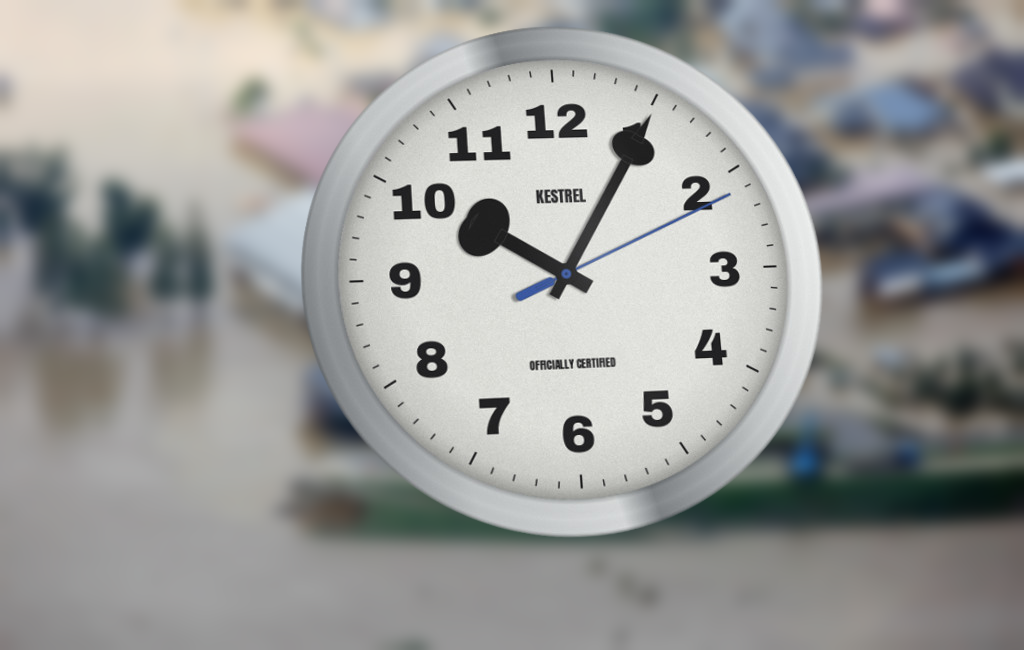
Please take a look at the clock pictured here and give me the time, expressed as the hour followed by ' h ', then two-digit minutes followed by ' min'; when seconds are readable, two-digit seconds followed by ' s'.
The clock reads 10 h 05 min 11 s
